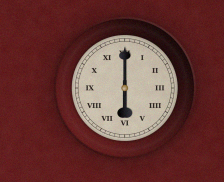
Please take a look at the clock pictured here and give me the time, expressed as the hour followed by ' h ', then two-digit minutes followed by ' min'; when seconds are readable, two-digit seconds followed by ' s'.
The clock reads 6 h 00 min
